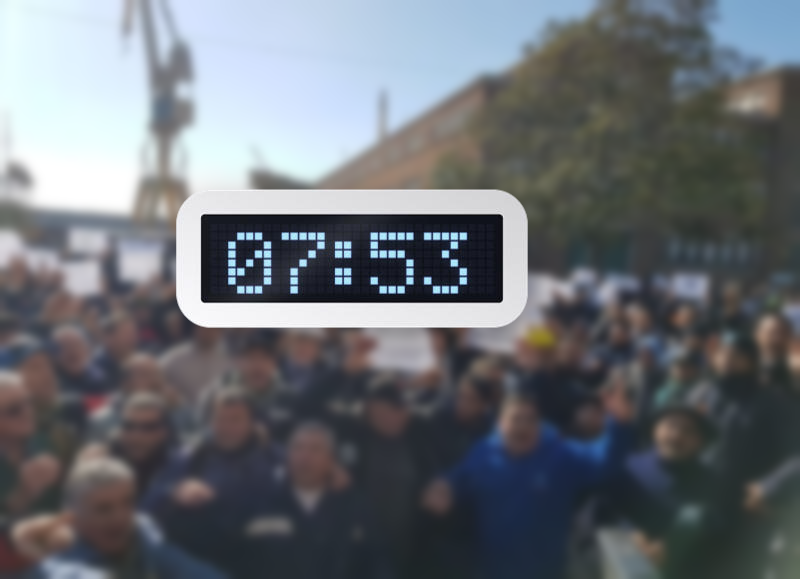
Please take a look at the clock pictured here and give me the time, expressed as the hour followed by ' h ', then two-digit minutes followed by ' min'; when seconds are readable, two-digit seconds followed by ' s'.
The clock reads 7 h 53 min
